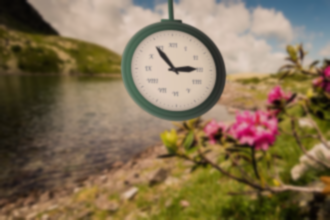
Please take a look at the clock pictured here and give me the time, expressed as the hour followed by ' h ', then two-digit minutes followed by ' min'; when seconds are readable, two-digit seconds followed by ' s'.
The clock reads 2 h 54 min
